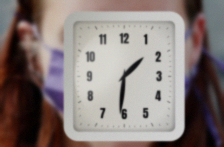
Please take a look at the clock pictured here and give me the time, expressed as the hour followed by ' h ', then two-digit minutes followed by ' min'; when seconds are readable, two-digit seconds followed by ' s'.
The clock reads 1 h 31 min
